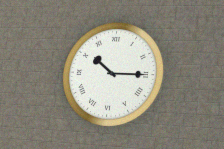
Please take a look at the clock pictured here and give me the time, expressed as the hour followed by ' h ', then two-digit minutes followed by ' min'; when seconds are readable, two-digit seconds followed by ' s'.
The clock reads 10 h 15 min
